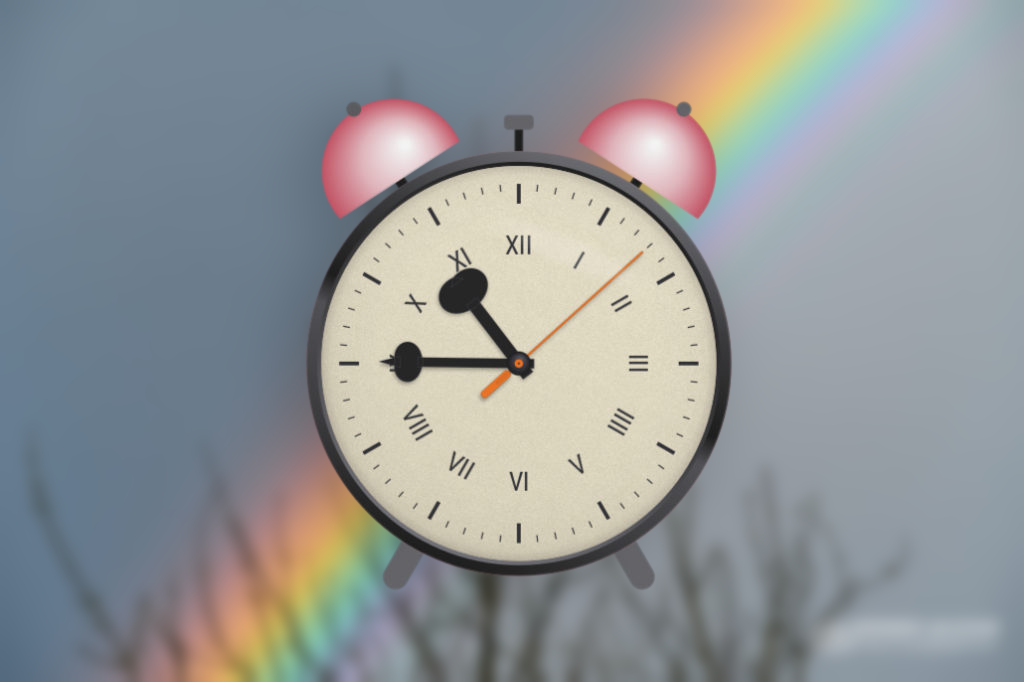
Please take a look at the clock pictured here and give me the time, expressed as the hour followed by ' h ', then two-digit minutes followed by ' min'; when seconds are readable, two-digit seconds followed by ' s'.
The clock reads 10 h 45 min 08 s
